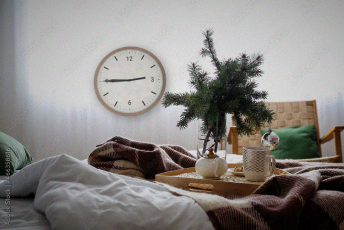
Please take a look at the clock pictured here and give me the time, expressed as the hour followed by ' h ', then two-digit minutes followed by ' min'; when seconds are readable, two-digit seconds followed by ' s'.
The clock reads 2 h 45 min
